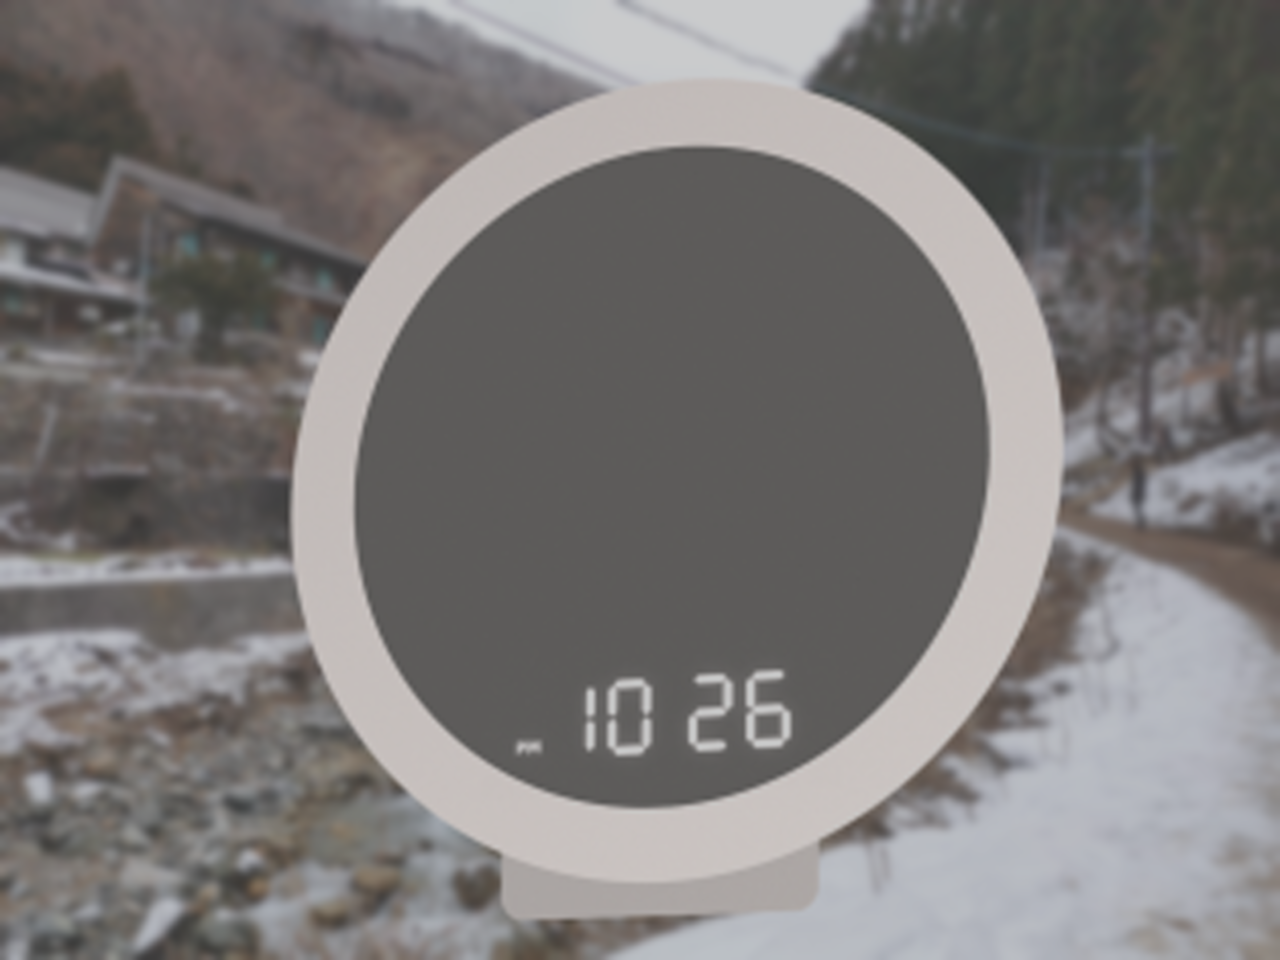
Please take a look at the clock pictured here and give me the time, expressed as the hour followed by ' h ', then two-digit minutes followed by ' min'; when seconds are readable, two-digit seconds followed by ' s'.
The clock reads 10 h 26 min
